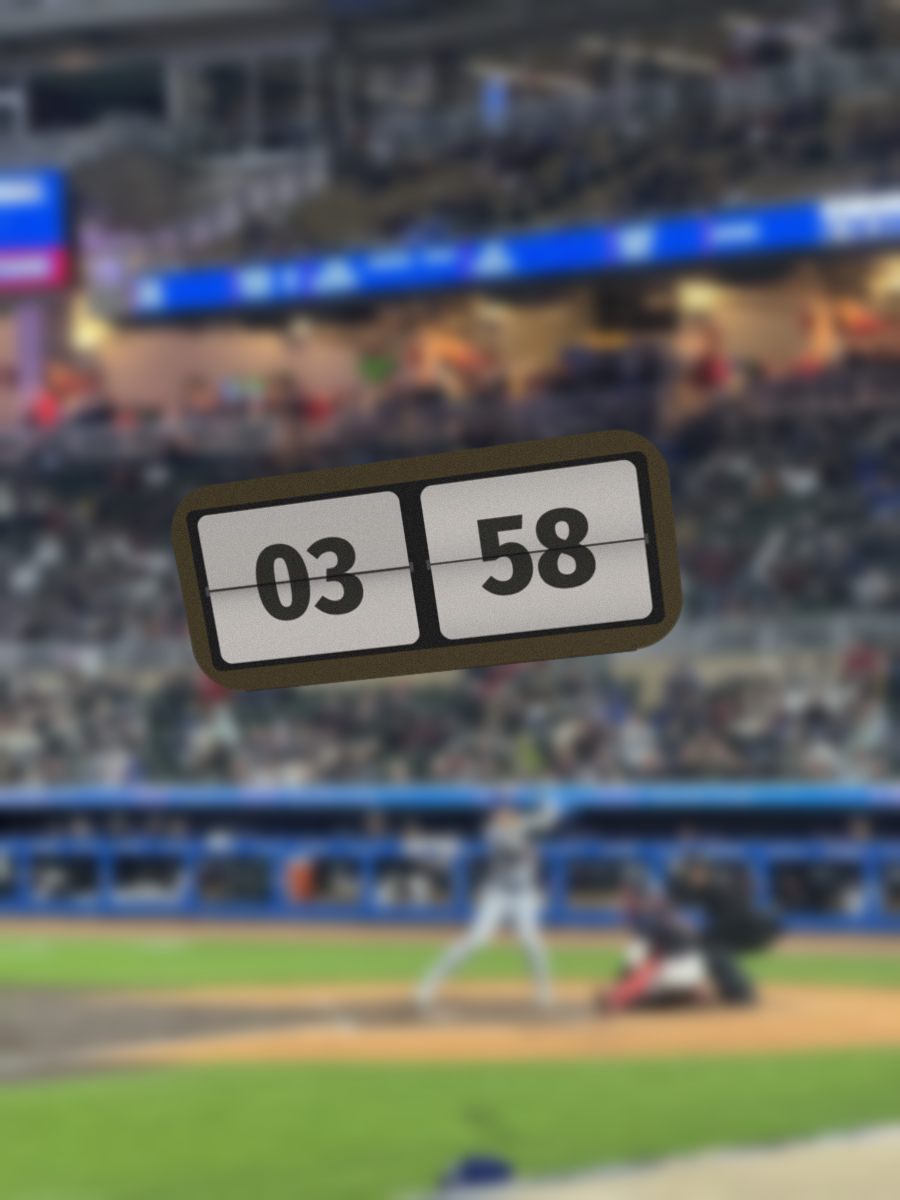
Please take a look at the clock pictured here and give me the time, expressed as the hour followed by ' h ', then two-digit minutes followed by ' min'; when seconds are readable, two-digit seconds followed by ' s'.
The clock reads 3 h 58 min
